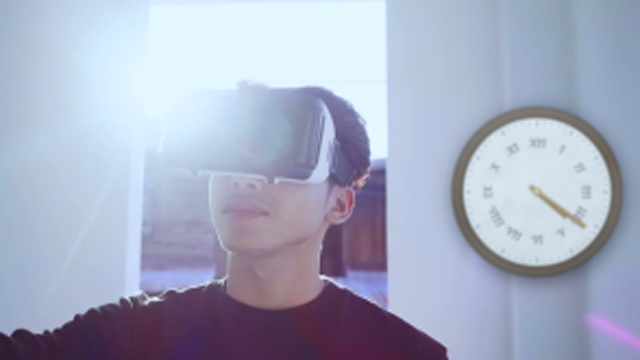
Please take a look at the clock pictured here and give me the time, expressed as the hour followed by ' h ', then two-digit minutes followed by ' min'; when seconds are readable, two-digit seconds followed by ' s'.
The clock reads 4 h 21 min
